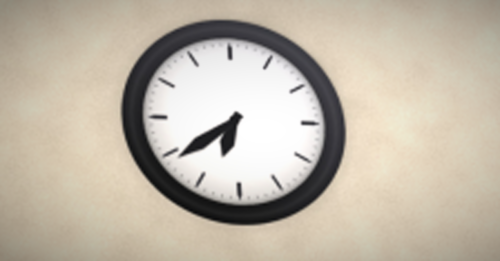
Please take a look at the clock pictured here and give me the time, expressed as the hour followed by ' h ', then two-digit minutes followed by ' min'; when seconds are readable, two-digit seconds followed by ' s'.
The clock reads 6 h 39 min
